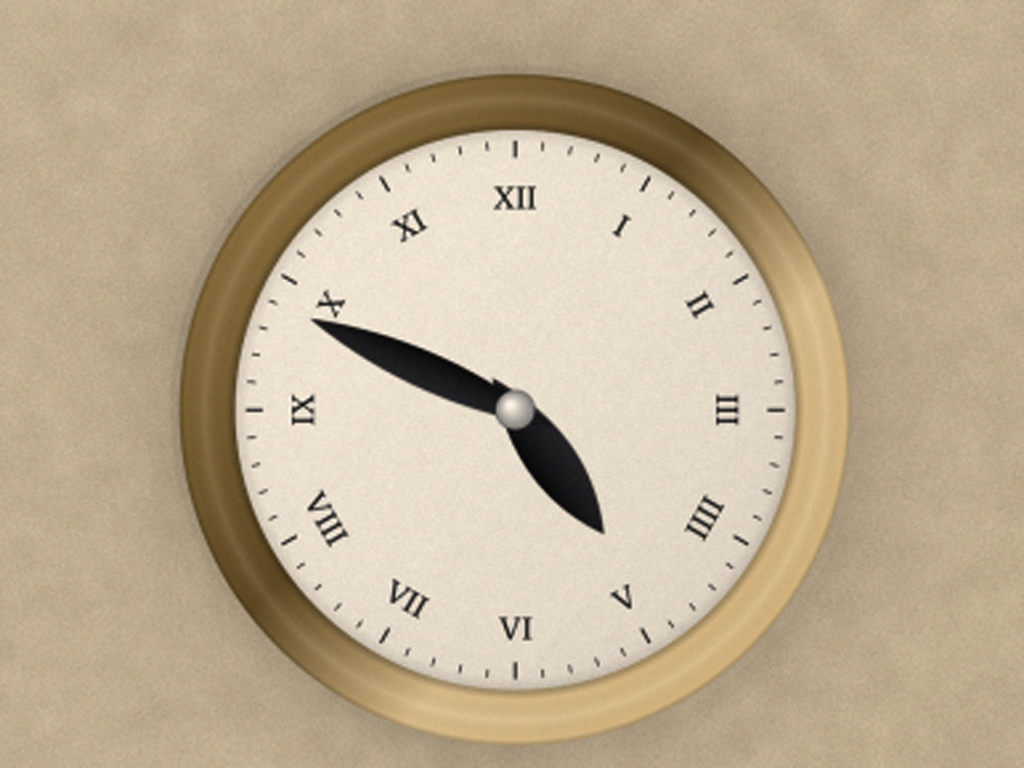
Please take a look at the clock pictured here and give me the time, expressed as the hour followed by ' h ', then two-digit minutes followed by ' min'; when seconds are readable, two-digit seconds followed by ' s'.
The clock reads 4 h 49 min
